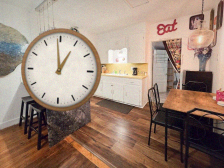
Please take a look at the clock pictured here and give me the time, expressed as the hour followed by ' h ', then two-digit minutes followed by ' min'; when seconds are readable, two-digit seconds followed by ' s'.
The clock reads 12 h 59 min
